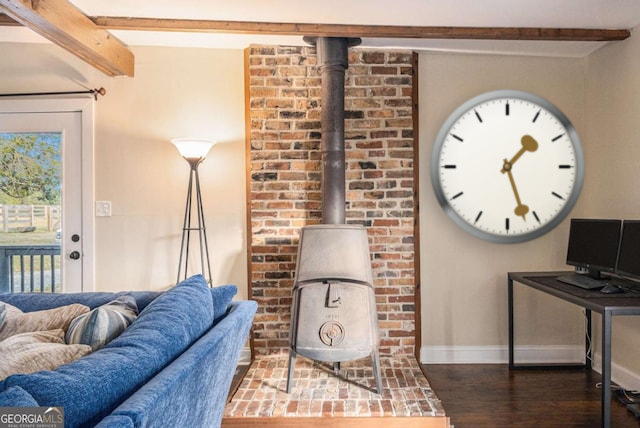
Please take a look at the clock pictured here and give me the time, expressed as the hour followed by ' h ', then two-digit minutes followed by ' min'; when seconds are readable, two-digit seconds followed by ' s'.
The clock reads 1 h 27 min
